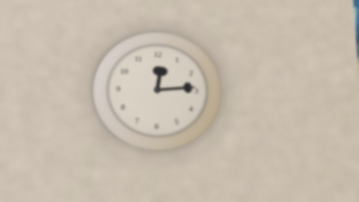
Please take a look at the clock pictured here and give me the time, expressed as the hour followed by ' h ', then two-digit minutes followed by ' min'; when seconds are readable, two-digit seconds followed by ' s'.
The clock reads 12 h 14 min
